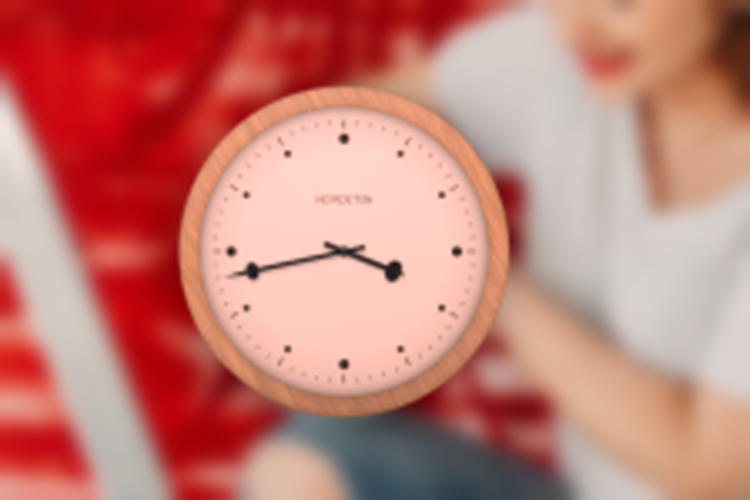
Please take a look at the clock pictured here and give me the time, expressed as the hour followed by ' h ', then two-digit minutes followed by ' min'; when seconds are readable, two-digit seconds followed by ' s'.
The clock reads 3 h 43 min
